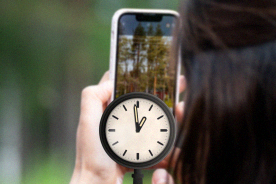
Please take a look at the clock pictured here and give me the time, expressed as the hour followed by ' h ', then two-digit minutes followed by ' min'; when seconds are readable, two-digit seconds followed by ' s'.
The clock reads 12 h 59 min
